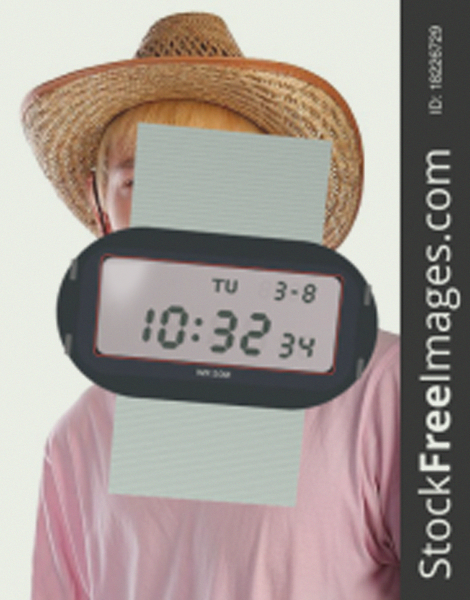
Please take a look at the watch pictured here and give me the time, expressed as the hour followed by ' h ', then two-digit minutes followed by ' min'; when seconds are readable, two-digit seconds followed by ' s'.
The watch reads 10 h 32 min 34 s
